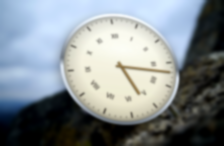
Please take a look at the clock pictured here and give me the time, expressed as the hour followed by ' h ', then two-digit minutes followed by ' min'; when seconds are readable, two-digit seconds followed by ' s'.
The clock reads 5 h 17 min
